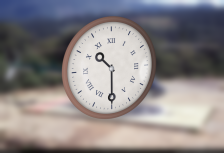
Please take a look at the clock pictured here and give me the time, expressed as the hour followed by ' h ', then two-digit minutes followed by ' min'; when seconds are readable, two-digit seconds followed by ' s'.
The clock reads 10 h 30 min
